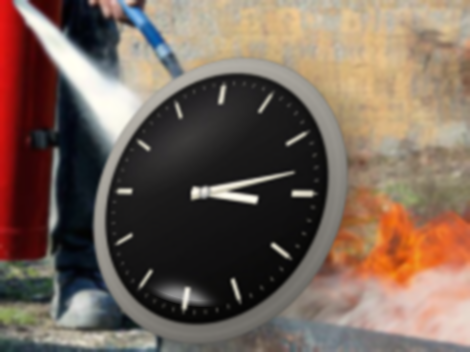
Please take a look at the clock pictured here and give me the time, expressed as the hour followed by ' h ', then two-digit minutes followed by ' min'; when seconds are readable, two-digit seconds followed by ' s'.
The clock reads 3 h 13 min
